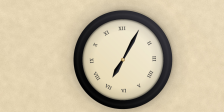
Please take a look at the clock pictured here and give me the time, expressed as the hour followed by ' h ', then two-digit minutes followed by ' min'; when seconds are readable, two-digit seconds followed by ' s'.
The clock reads 7 h 05 min
